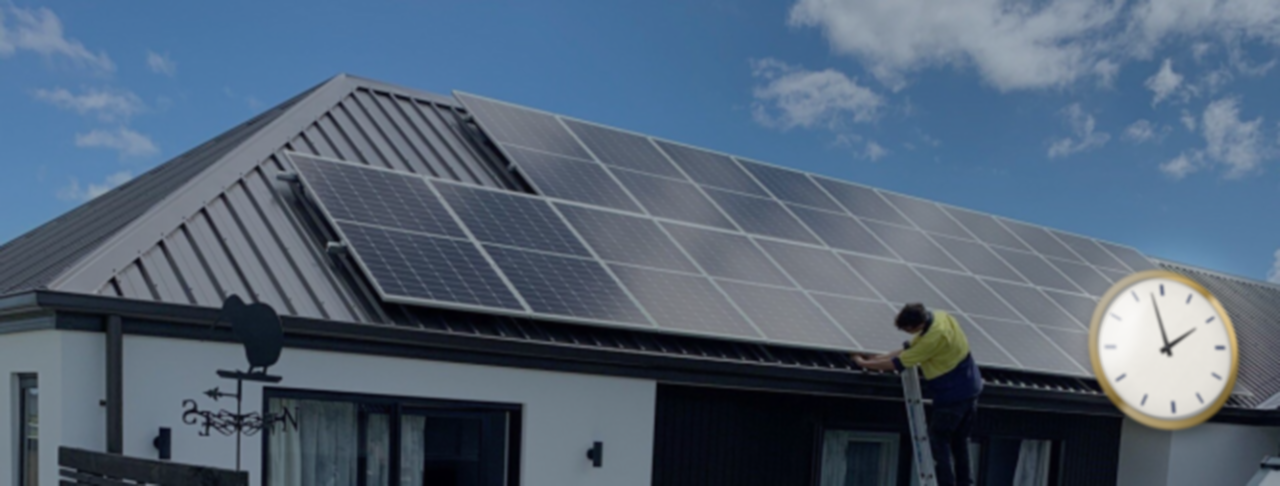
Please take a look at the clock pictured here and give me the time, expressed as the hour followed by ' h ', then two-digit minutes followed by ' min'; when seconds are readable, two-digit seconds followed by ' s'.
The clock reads 1 h 58 min
